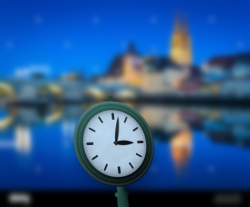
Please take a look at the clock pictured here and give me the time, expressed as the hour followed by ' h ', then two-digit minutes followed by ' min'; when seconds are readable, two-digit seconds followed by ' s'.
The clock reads 3 h 02 min
